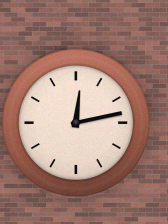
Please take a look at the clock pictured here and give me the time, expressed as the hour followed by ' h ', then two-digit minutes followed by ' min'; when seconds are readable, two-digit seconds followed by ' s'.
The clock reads 12 h 13 min
